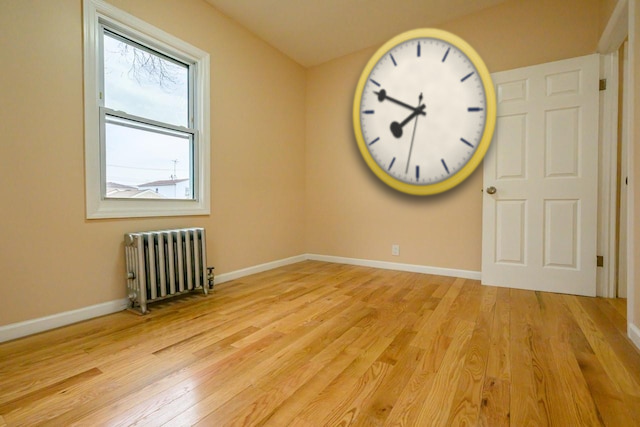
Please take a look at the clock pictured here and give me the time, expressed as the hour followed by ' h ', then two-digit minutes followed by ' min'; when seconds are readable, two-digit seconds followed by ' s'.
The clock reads 7 h 48 min 32 s
